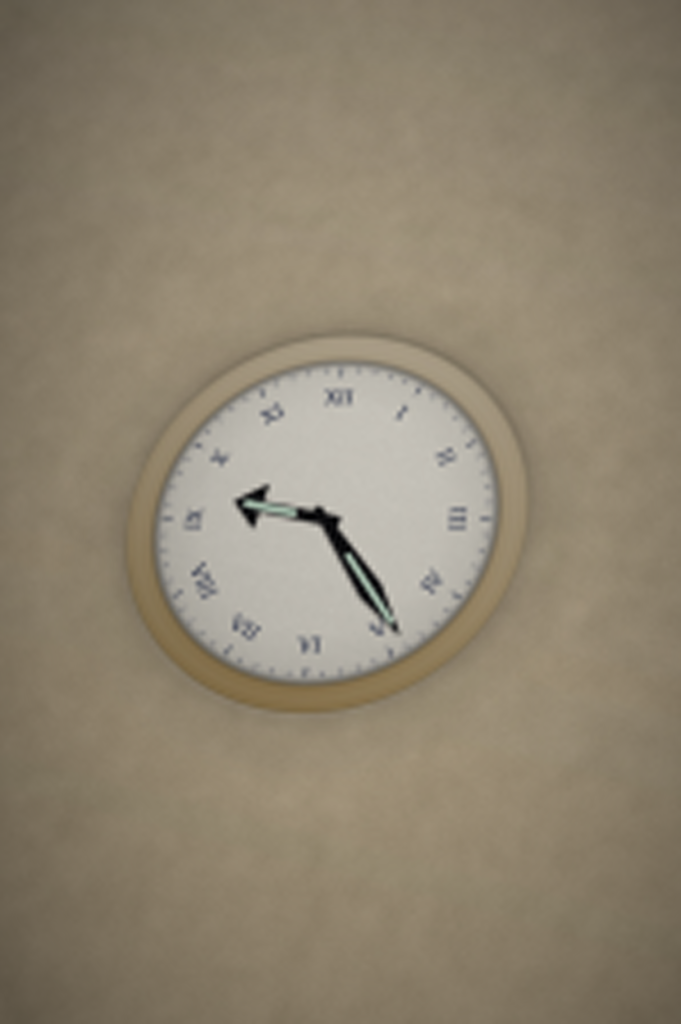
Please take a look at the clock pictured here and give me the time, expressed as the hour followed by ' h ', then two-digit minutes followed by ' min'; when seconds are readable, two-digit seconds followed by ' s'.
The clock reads 9 h 24 min
